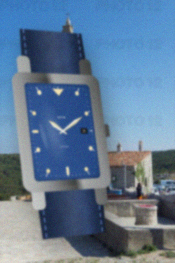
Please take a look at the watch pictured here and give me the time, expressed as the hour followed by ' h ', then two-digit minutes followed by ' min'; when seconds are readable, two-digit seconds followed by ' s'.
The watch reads 10 h 10 min
